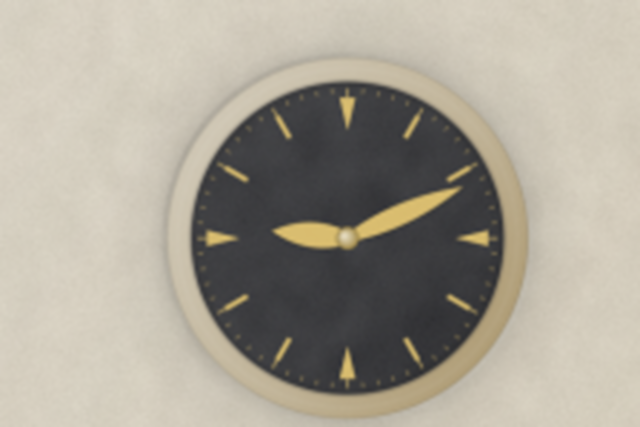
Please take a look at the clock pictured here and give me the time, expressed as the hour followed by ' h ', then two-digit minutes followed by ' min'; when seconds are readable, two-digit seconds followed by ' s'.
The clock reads 9 h 11 min
